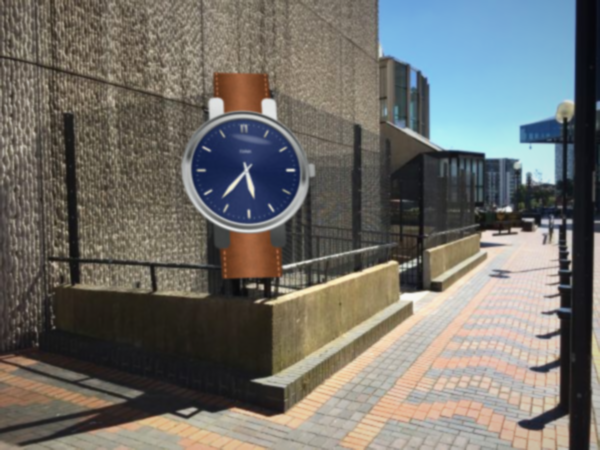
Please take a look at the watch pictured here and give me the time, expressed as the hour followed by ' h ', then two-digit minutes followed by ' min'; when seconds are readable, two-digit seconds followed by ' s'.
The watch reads 5 h 37 min
